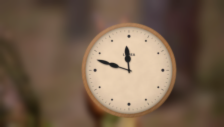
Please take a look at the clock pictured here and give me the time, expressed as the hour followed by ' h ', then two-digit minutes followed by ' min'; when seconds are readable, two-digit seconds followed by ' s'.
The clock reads 11 h 48 min
